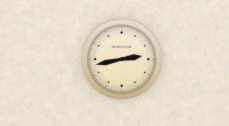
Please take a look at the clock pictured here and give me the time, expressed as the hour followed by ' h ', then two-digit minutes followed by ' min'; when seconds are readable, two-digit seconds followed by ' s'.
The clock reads 2 h 43 min
